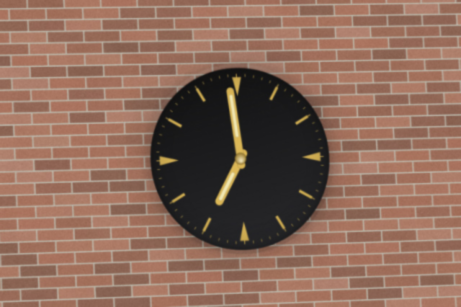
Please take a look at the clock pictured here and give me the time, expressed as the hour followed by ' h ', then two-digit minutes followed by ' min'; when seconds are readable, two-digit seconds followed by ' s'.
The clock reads 6 h 59 min
